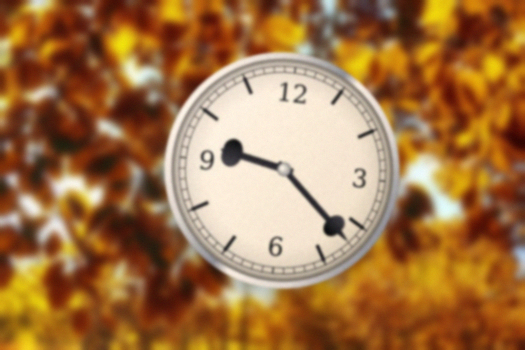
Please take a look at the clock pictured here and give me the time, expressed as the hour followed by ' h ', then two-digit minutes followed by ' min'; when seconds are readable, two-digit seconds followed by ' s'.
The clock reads 9 h 22 min
